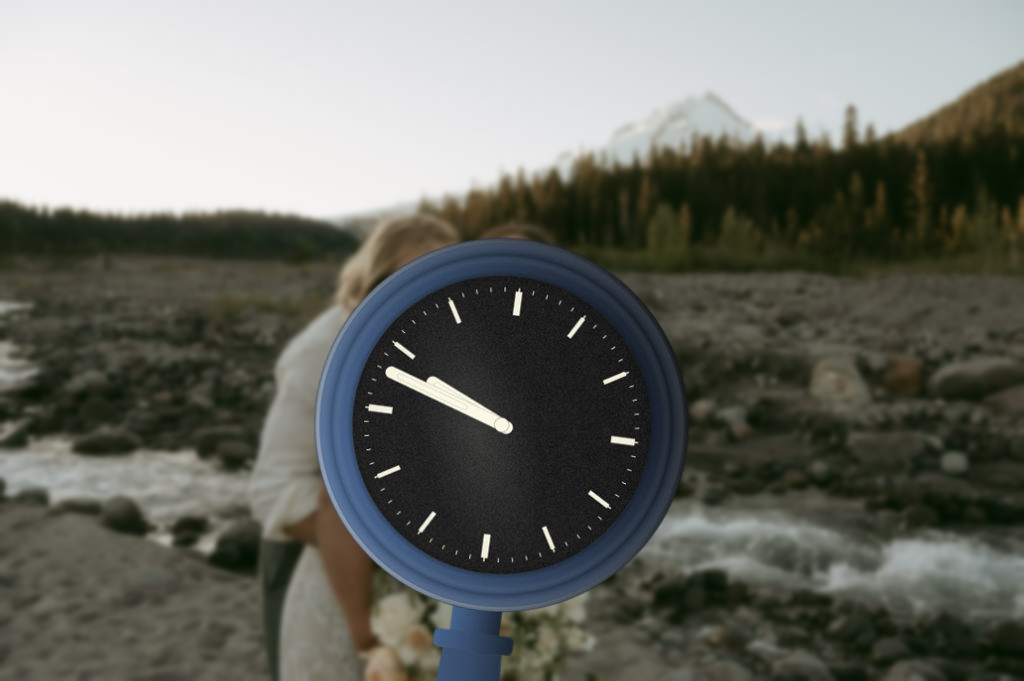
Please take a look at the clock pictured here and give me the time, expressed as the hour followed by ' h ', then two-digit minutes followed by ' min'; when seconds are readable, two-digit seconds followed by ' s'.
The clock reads 9 h 48 min
